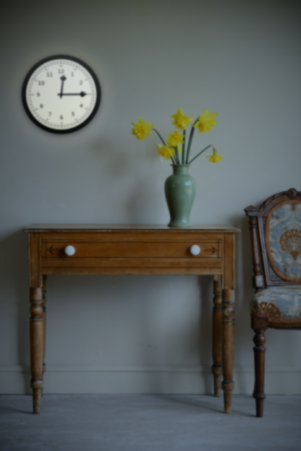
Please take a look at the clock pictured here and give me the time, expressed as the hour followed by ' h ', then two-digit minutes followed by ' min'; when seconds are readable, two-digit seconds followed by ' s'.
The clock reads 12 h 15 min
